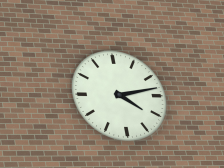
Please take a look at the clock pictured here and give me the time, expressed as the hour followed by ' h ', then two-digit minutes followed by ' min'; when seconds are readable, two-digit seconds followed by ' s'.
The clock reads 4 h 13 min
